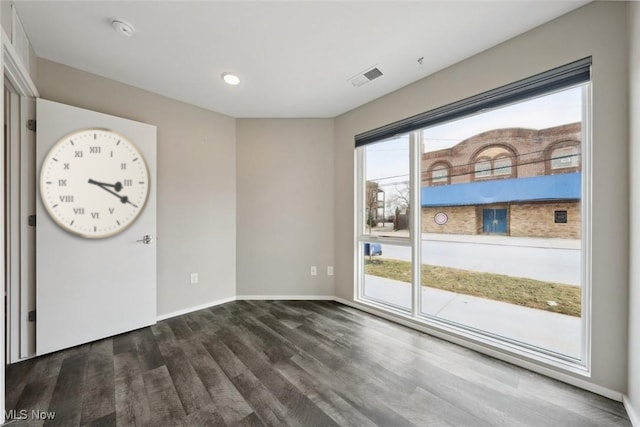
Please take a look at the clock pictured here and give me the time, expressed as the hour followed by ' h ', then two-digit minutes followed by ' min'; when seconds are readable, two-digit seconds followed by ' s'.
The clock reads 3 h 20 min
